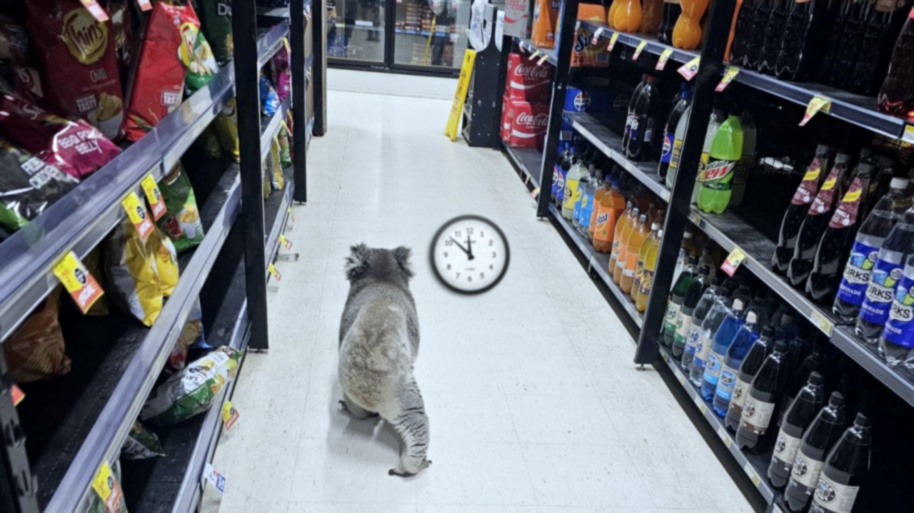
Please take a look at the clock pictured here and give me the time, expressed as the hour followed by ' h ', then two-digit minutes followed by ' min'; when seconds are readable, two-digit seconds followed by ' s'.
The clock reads 11 h 52 min
